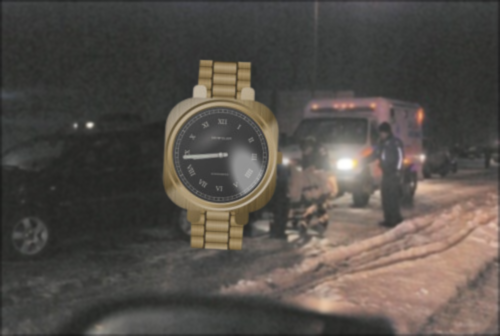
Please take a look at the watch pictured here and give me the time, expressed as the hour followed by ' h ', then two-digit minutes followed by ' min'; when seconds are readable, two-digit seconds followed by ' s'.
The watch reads 8 h 44 min
